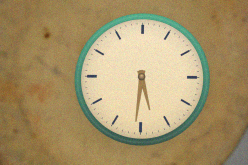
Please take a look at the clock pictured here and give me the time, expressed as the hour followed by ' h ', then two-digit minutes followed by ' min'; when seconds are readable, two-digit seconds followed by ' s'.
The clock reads 5 h 31 min
